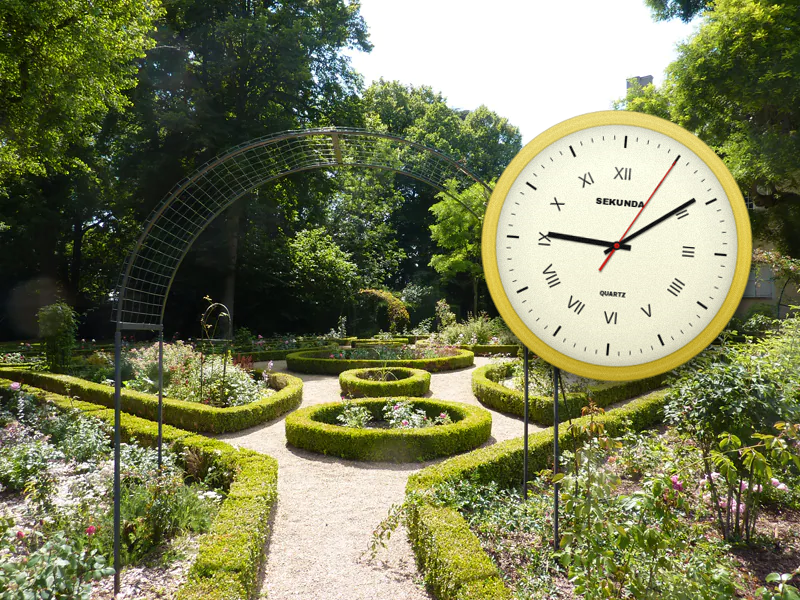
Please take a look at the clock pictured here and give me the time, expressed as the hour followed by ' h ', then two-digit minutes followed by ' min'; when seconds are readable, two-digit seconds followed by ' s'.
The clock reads 9 h 09 min 05 s
